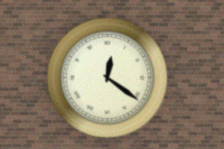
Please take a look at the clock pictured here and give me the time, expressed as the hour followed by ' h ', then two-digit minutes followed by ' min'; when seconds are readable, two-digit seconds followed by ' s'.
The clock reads 12 h 21 min
